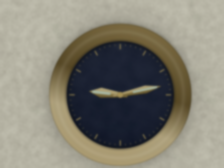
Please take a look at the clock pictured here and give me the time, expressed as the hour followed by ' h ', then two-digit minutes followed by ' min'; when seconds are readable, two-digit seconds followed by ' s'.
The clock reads 9 h 13 min
